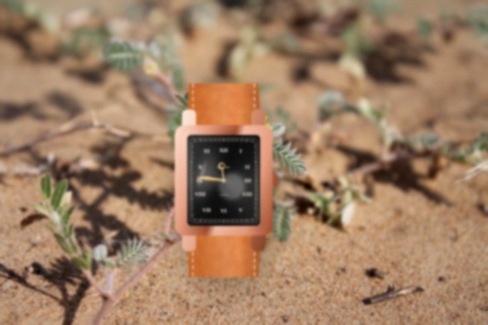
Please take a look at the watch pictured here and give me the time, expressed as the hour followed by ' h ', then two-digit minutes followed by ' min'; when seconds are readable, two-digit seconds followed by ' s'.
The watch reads 11 h 46 min
